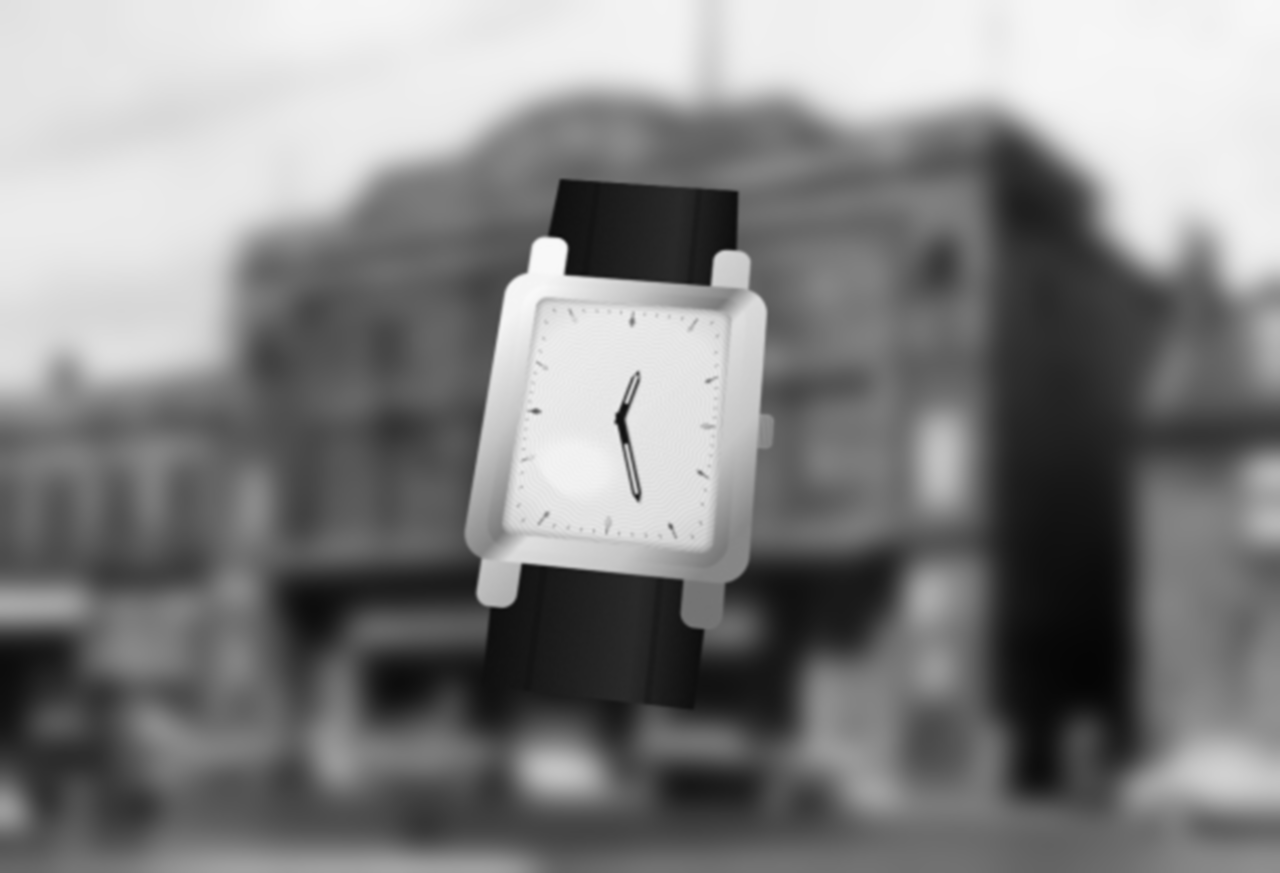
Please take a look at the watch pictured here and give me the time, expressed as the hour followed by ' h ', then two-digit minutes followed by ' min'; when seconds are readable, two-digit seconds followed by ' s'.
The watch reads 12 h 27 min
